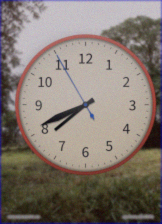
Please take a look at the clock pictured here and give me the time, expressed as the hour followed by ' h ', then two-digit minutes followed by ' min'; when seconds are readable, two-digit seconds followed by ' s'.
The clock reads 7 h 40 min 55 s
